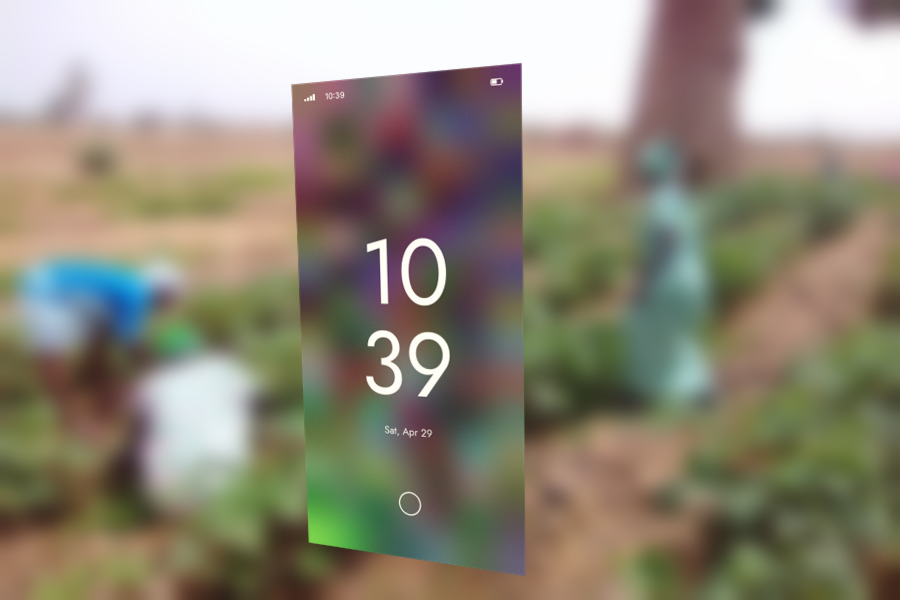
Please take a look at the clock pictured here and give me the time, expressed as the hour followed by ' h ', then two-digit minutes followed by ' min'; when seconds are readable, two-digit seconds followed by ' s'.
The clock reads 10 h 39 min
